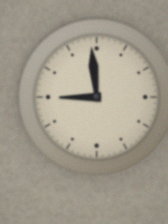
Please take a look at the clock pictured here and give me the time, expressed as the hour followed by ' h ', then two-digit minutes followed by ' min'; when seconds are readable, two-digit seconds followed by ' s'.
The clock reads 8 h 59 min
